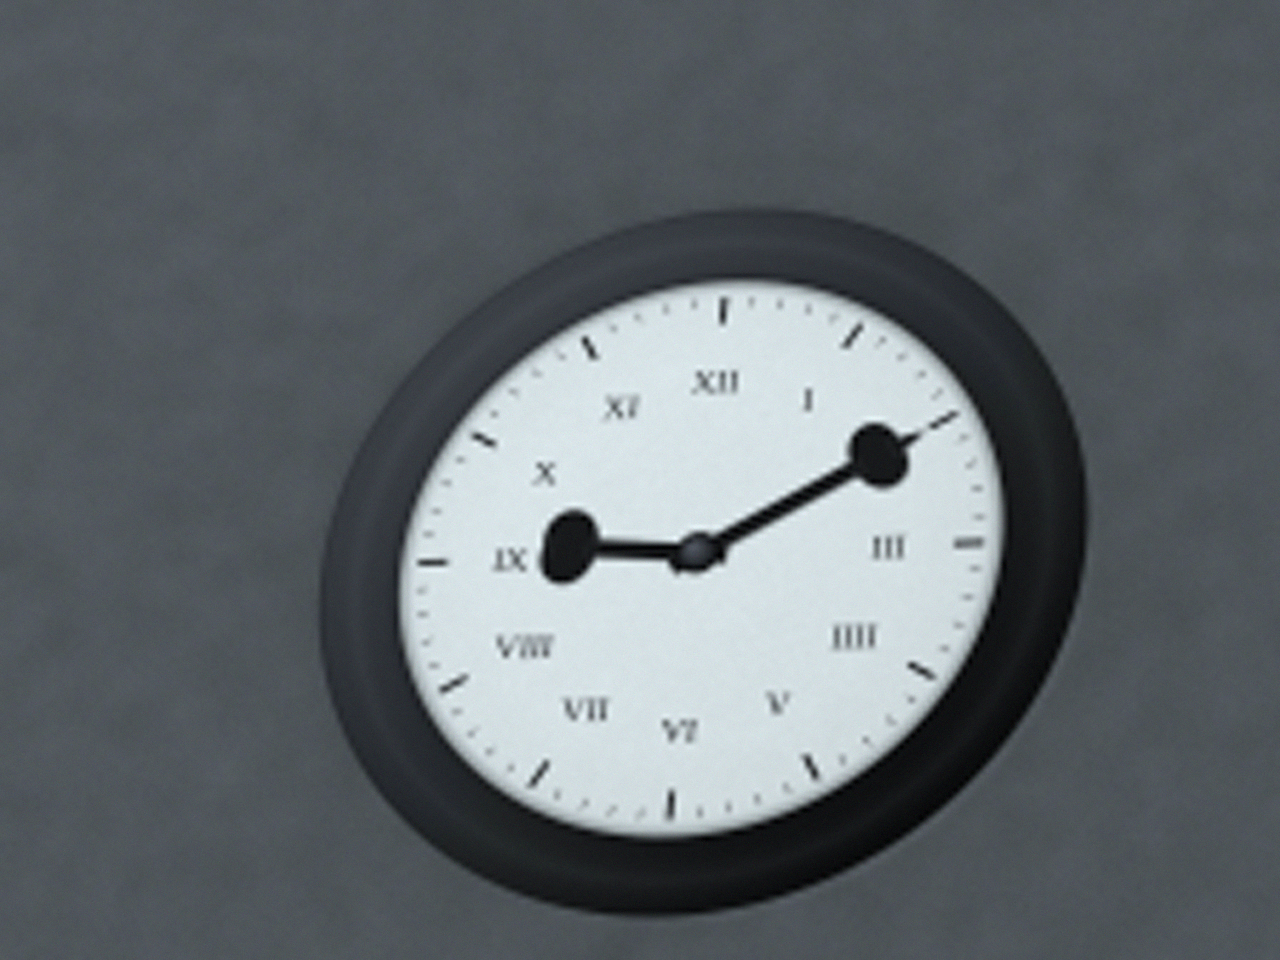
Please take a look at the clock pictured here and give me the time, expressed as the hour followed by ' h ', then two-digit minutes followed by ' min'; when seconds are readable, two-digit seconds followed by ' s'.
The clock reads 9 h 10 min
